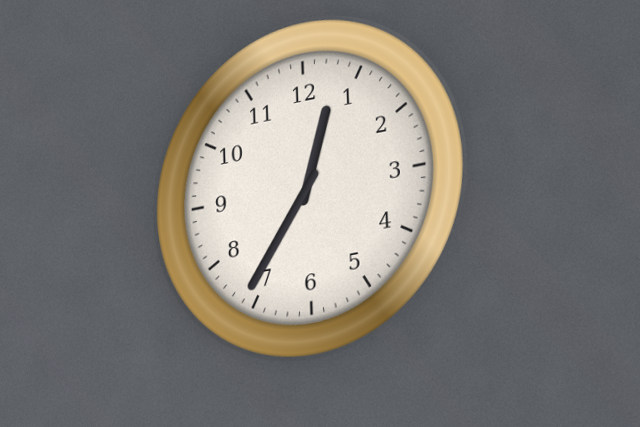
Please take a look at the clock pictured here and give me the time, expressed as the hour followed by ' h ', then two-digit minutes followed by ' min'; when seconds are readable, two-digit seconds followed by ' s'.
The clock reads 12 h 36 min
